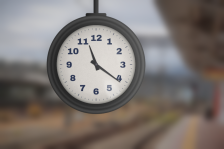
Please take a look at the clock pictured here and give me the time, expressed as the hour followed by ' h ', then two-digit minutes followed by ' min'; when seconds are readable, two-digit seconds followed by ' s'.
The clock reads 11 h 21 min
